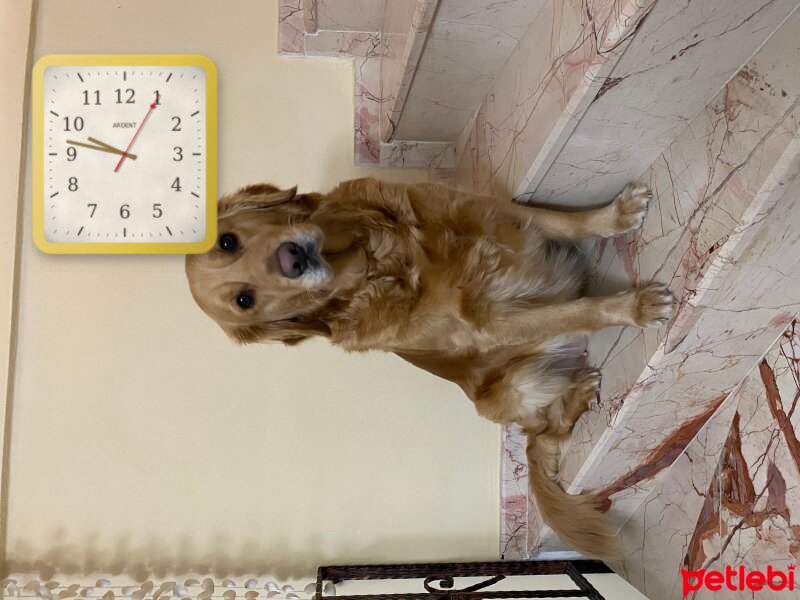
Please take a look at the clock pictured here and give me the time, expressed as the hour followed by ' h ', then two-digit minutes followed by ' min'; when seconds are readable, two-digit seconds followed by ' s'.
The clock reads 9 h 47 min 05 s
